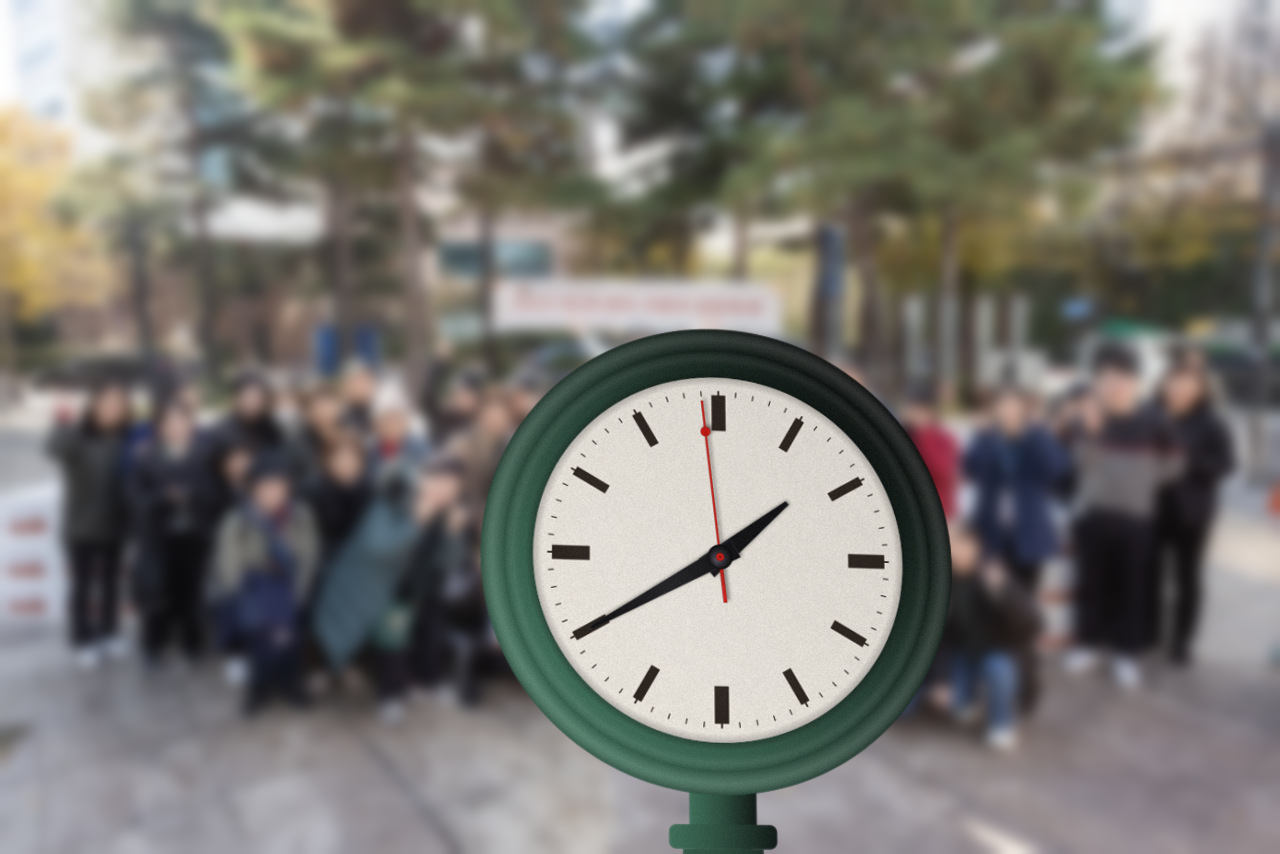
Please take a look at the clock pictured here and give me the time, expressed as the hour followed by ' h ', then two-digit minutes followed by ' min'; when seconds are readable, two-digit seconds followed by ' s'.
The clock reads 1 h 39 min 59 s
